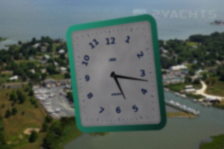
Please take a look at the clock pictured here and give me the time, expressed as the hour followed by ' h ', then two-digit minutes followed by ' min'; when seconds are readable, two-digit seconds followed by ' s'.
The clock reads 5 h 17 min
